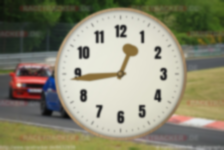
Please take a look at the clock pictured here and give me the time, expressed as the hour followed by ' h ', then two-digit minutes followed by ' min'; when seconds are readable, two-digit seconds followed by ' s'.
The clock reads 12 h 44 min
